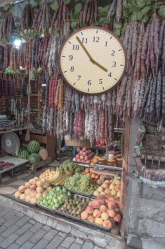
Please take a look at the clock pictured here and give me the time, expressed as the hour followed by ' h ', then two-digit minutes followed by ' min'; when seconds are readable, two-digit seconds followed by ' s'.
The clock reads 3 h 53 min
